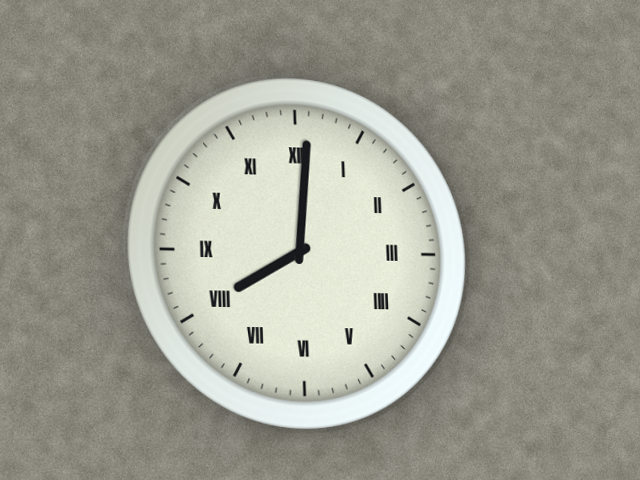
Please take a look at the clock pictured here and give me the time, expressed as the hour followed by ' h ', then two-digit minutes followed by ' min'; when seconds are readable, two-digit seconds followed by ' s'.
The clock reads 8 h 01 min
